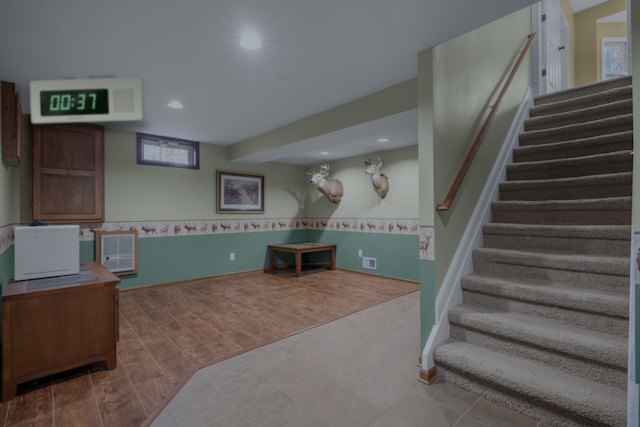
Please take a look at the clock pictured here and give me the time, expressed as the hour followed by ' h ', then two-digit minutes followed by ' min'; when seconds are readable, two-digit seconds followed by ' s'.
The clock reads 0 h 37 min
